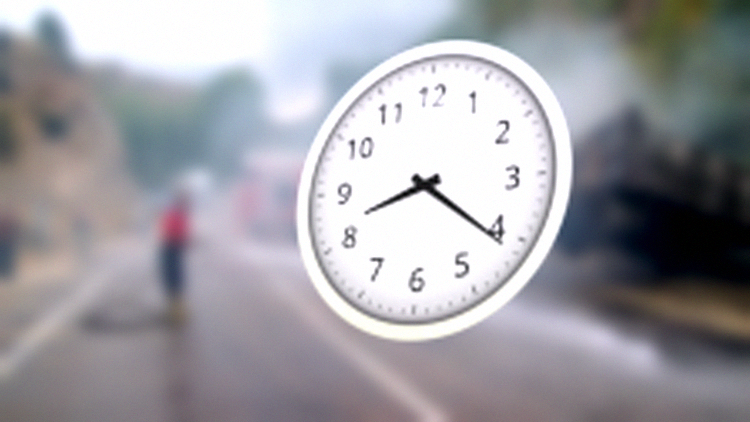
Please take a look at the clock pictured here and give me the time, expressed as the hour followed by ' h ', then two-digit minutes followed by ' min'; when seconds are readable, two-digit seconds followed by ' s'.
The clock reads 8 h 21 min
